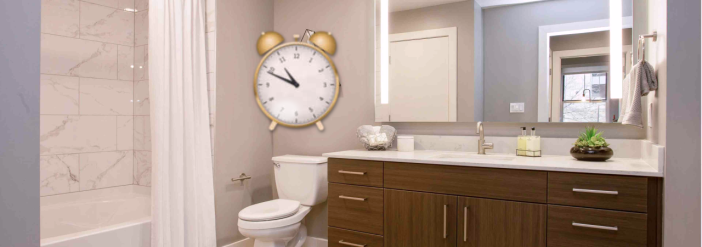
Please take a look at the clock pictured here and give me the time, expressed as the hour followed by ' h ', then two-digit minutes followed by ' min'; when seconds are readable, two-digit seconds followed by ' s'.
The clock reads 10 h 49 min
